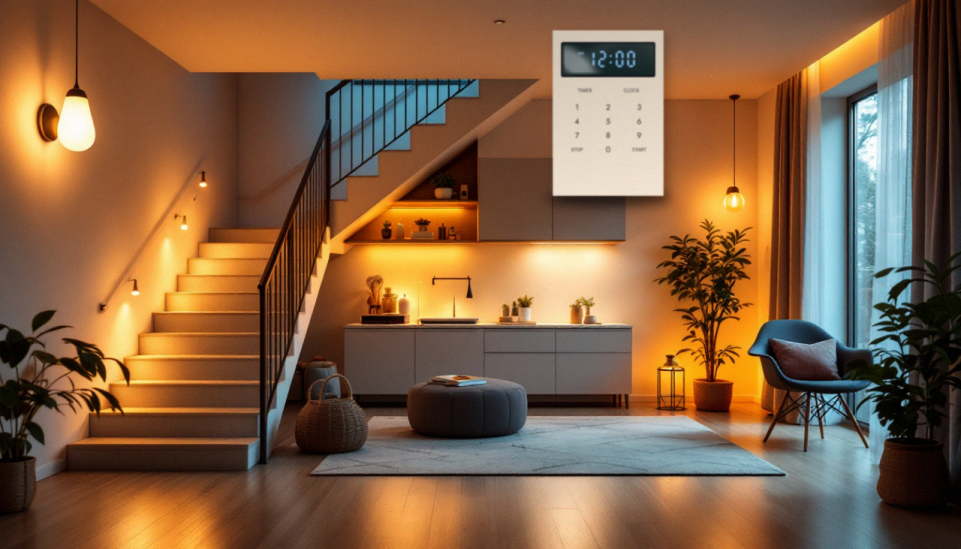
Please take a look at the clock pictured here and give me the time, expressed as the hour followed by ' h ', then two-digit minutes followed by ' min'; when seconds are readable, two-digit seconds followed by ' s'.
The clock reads 12 h 00 min
